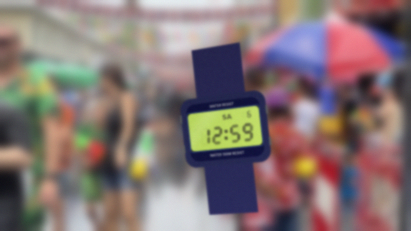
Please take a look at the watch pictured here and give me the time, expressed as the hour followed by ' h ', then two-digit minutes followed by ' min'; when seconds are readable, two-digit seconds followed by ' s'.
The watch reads 12 h 59 min
